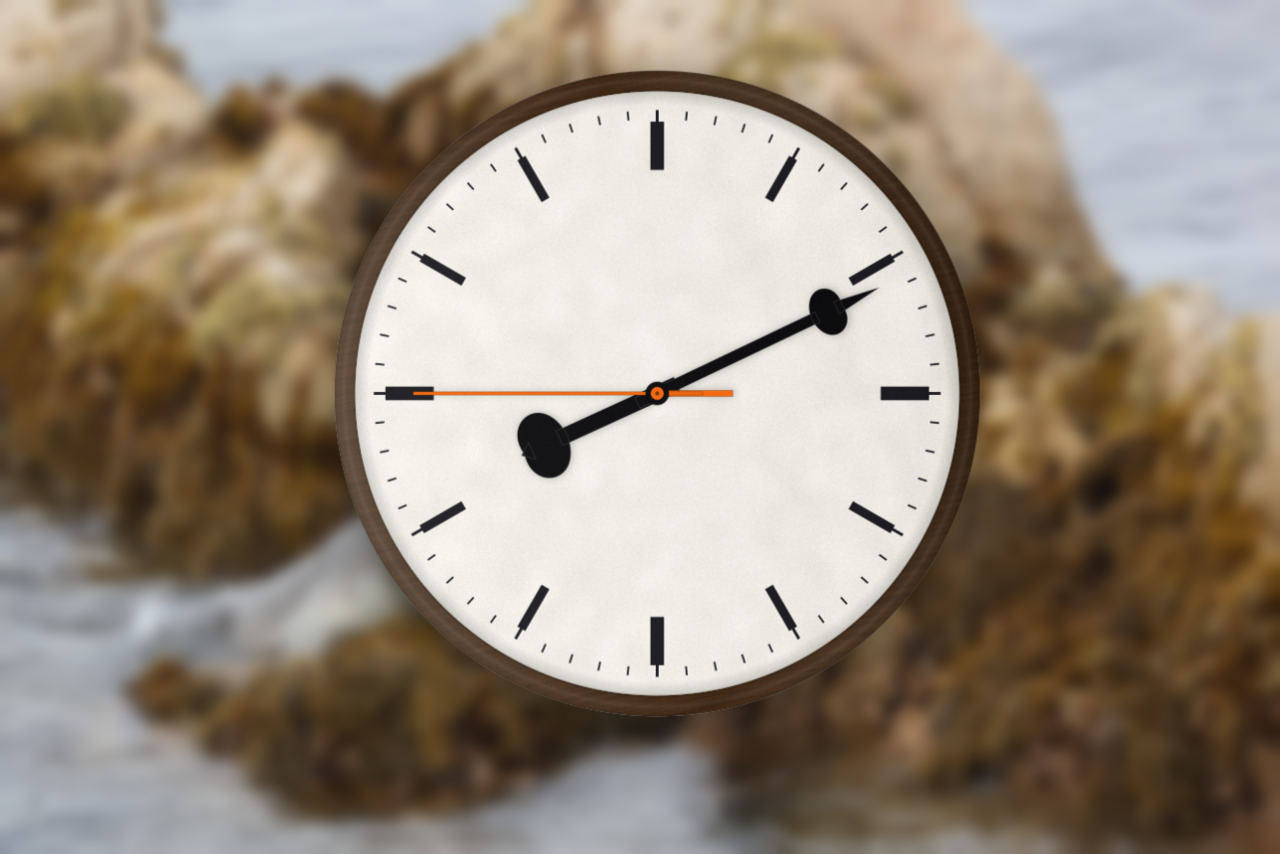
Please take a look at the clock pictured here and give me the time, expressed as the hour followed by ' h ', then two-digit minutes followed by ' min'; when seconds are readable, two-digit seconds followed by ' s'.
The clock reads 8 h 10 min 45 s
